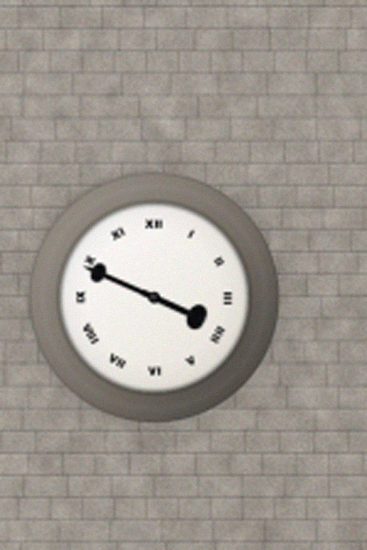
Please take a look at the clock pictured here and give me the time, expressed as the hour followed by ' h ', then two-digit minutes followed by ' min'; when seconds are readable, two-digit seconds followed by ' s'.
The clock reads 3 h 49 min
